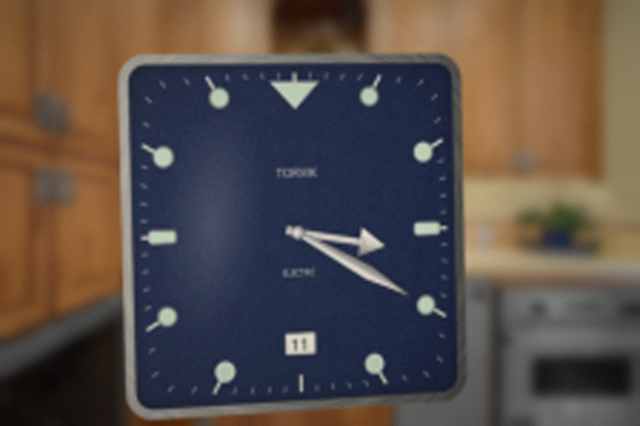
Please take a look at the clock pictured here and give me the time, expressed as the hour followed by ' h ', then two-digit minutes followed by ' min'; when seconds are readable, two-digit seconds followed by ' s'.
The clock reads 3 h 20 min
